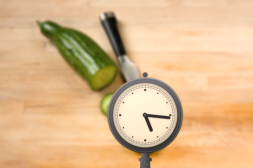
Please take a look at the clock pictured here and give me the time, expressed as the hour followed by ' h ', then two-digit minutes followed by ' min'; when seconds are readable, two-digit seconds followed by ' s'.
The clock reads 5 h 16 min
